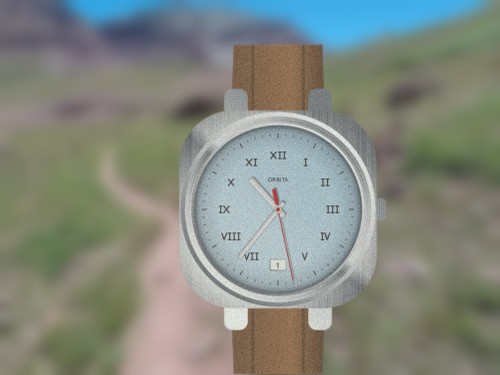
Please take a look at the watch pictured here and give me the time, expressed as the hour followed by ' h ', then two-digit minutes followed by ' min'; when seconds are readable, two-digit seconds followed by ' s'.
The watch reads 10 h 36 min 28 s
